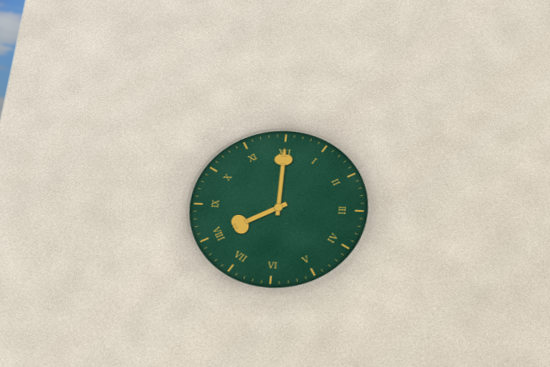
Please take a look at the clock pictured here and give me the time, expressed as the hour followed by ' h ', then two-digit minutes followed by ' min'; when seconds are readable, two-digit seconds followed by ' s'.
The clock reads 8 h 00 min
